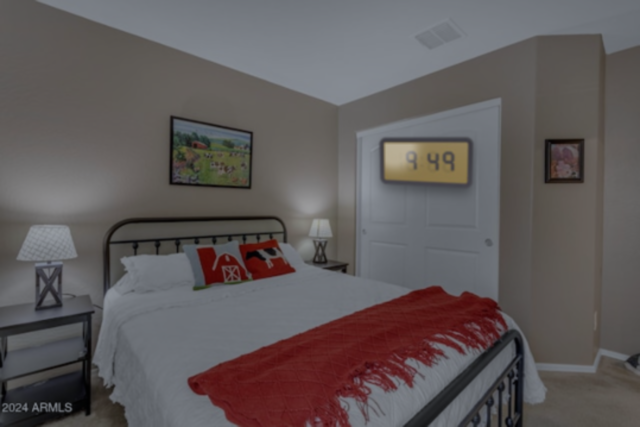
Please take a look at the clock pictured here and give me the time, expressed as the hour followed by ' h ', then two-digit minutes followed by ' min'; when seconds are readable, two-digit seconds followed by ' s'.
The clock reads 9 h 49 min
